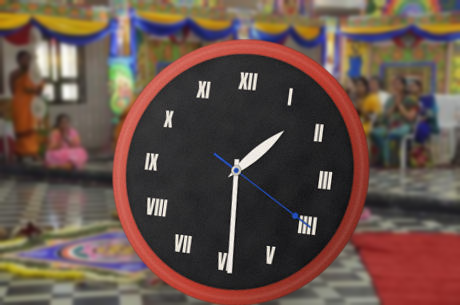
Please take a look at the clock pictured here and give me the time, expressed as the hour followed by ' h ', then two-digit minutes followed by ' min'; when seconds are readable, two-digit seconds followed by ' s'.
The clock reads 1 h 29 min 20 s
